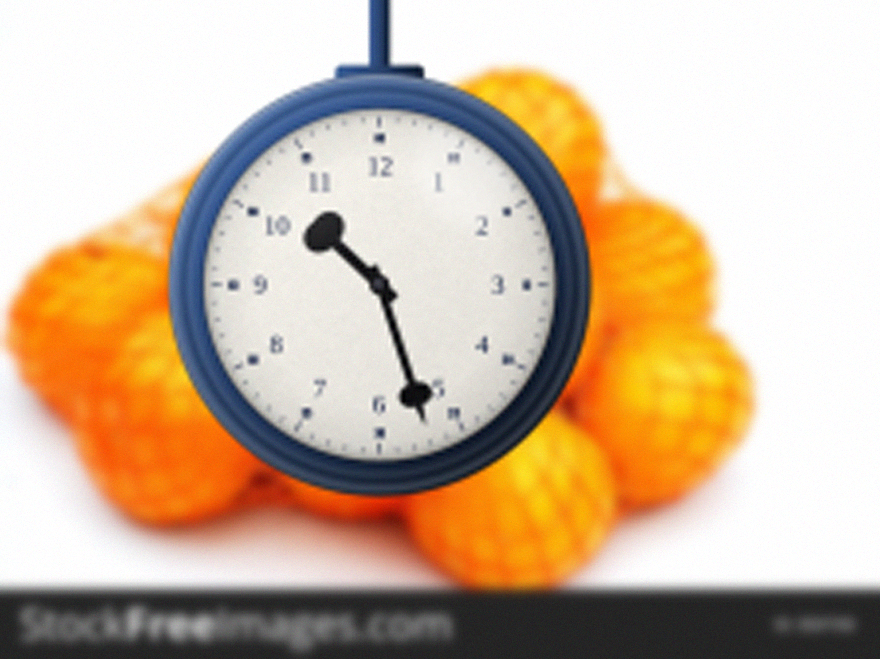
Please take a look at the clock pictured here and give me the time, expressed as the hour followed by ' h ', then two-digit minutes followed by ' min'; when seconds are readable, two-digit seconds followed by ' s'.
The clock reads 10 h 27 min
